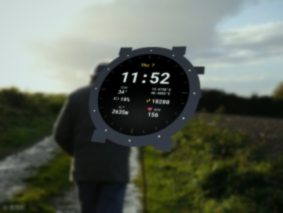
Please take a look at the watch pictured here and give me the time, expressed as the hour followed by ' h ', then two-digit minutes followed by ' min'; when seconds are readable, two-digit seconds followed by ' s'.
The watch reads 11 h 52 min
